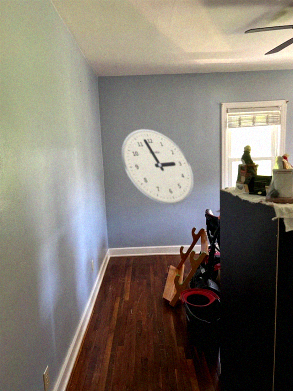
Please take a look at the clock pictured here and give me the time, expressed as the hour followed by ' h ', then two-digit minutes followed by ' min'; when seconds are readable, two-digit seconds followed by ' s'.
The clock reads 2 h 58 min
